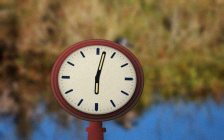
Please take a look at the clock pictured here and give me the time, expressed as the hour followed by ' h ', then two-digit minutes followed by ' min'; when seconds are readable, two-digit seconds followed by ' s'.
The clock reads 6 h 02 min
